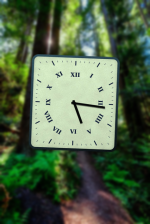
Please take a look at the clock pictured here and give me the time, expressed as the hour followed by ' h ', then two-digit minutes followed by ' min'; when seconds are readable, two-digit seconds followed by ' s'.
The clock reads 5 h 16 min
